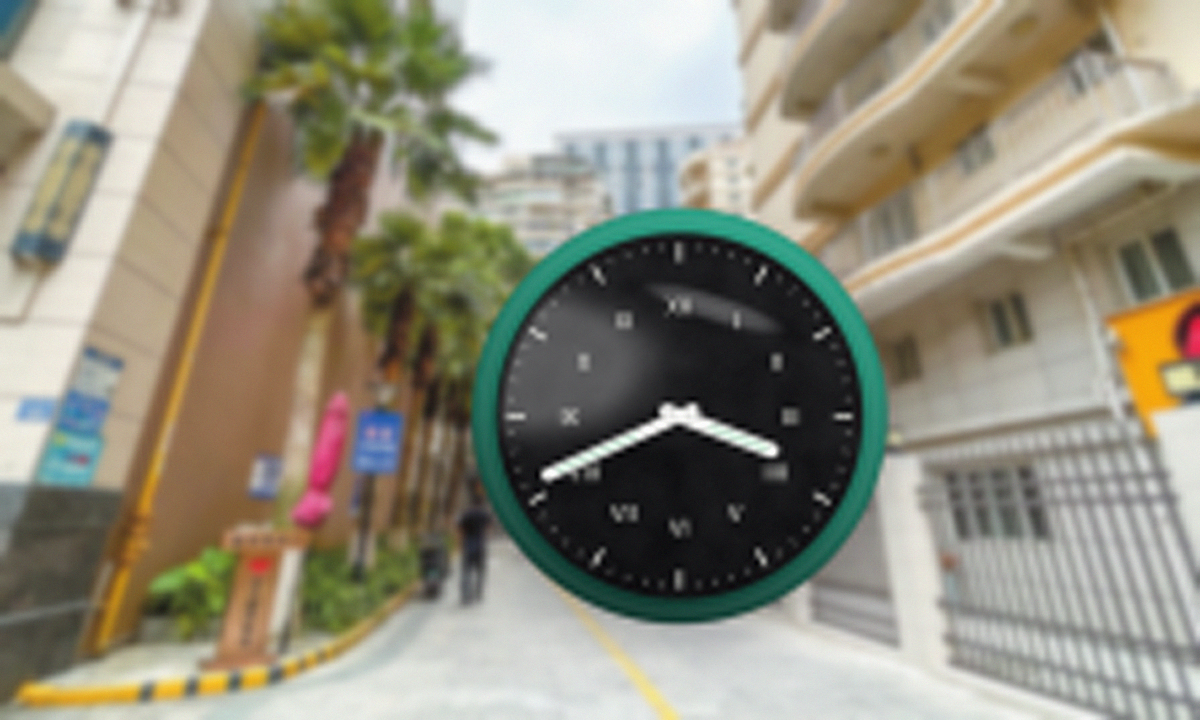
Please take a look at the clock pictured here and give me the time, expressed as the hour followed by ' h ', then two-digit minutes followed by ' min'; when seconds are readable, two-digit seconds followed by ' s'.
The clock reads 3 h 41 min
